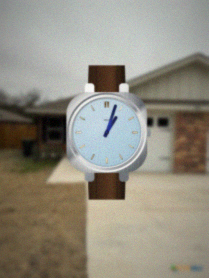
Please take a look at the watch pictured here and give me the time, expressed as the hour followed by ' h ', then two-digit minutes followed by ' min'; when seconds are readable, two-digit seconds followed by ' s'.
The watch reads 1 h 03 min
